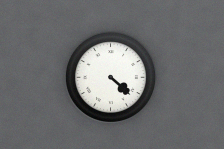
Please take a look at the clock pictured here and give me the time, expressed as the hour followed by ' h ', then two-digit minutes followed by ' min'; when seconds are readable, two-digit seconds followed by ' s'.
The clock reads 4 h 22 min
